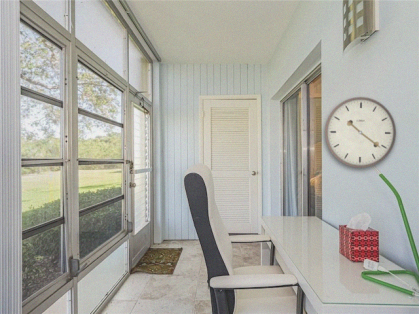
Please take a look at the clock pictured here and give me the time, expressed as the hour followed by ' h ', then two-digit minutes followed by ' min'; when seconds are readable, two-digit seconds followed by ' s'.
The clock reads 10 h 21 min
